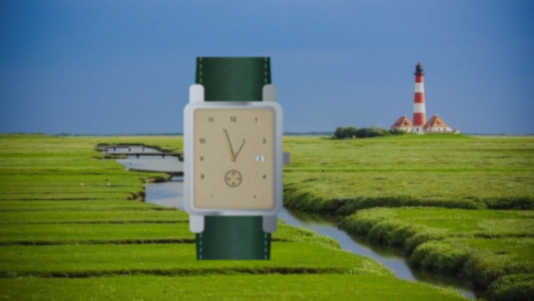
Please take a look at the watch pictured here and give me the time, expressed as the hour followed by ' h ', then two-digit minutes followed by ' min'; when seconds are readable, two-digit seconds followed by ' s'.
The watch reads 12 h 57 min
